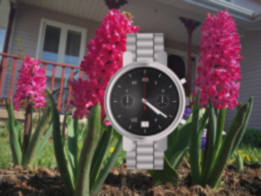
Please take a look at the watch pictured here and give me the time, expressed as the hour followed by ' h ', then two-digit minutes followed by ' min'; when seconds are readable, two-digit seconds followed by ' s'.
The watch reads 4 h 21 min
